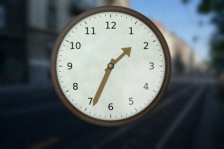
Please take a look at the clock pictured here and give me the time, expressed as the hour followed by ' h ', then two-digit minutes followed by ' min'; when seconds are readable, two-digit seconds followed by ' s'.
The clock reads 1 h 34 min
